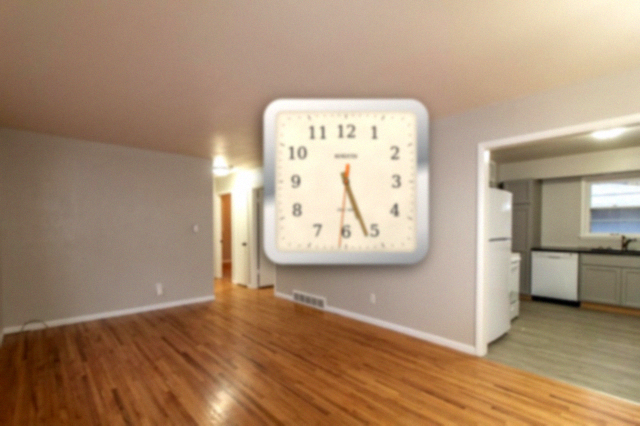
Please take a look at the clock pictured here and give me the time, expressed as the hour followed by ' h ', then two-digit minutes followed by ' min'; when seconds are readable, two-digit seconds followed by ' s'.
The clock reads 5 h 26 min 31 s
